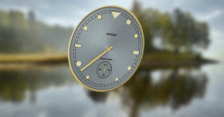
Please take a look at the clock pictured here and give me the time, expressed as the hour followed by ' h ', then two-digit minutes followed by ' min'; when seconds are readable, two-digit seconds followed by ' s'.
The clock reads 7 h 38 min
